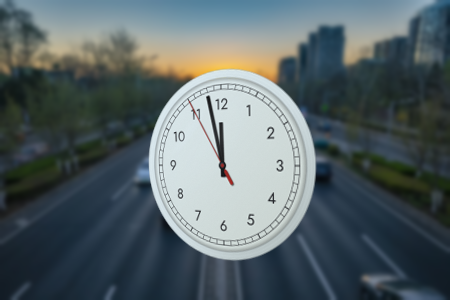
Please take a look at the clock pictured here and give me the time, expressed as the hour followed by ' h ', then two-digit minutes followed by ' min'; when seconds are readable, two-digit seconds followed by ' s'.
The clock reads 11 h 57 min 55 s
